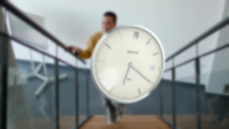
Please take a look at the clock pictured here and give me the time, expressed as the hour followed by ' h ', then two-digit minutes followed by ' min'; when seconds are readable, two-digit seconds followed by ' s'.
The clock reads 6 h 20 min
